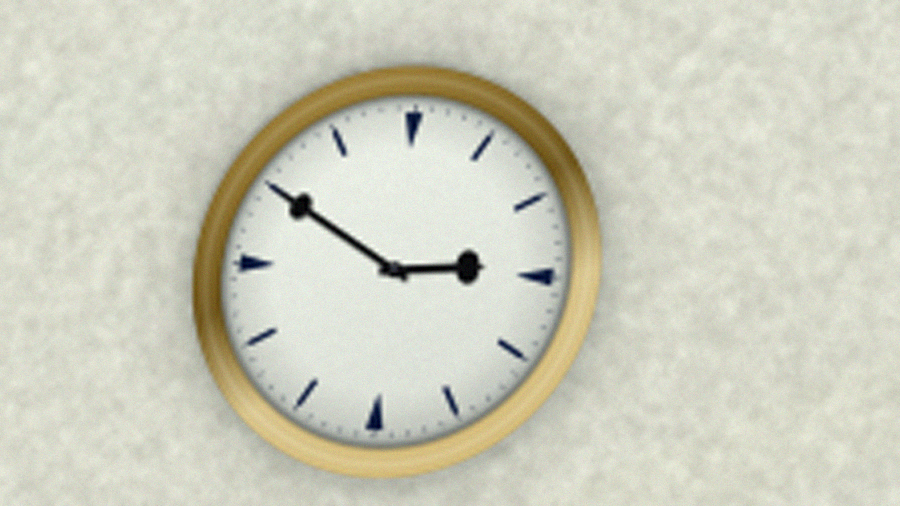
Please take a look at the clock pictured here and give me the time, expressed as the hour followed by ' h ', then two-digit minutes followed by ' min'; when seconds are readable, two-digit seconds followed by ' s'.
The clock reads 2 h 50 min
